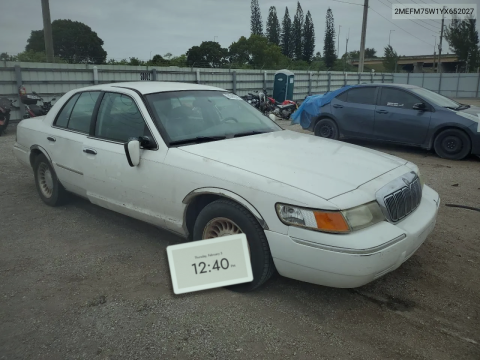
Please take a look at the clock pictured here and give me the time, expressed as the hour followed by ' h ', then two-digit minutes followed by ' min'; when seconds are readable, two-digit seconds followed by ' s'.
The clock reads 12 h 40 min
